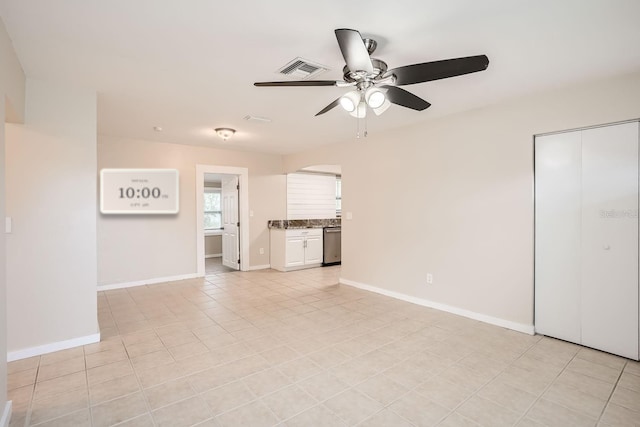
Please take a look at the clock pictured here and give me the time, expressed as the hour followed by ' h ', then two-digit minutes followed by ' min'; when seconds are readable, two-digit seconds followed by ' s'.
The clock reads 10 h 00 min
